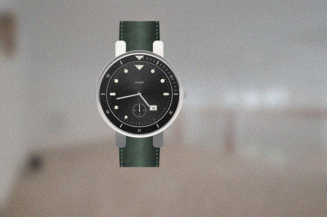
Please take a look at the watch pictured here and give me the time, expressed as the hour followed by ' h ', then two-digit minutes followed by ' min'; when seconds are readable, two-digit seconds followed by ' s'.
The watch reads 4 h 43 min
